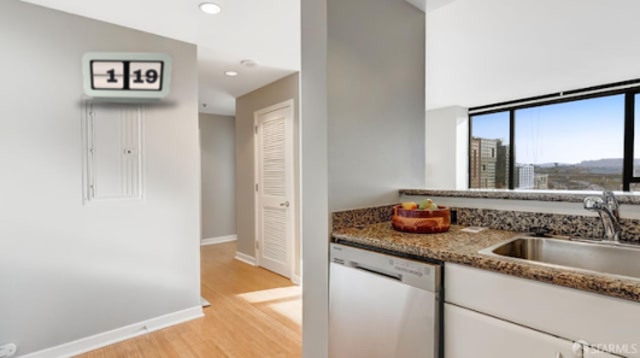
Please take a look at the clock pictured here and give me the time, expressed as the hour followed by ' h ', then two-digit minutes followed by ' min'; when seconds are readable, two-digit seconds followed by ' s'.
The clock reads 1 h 19 min
